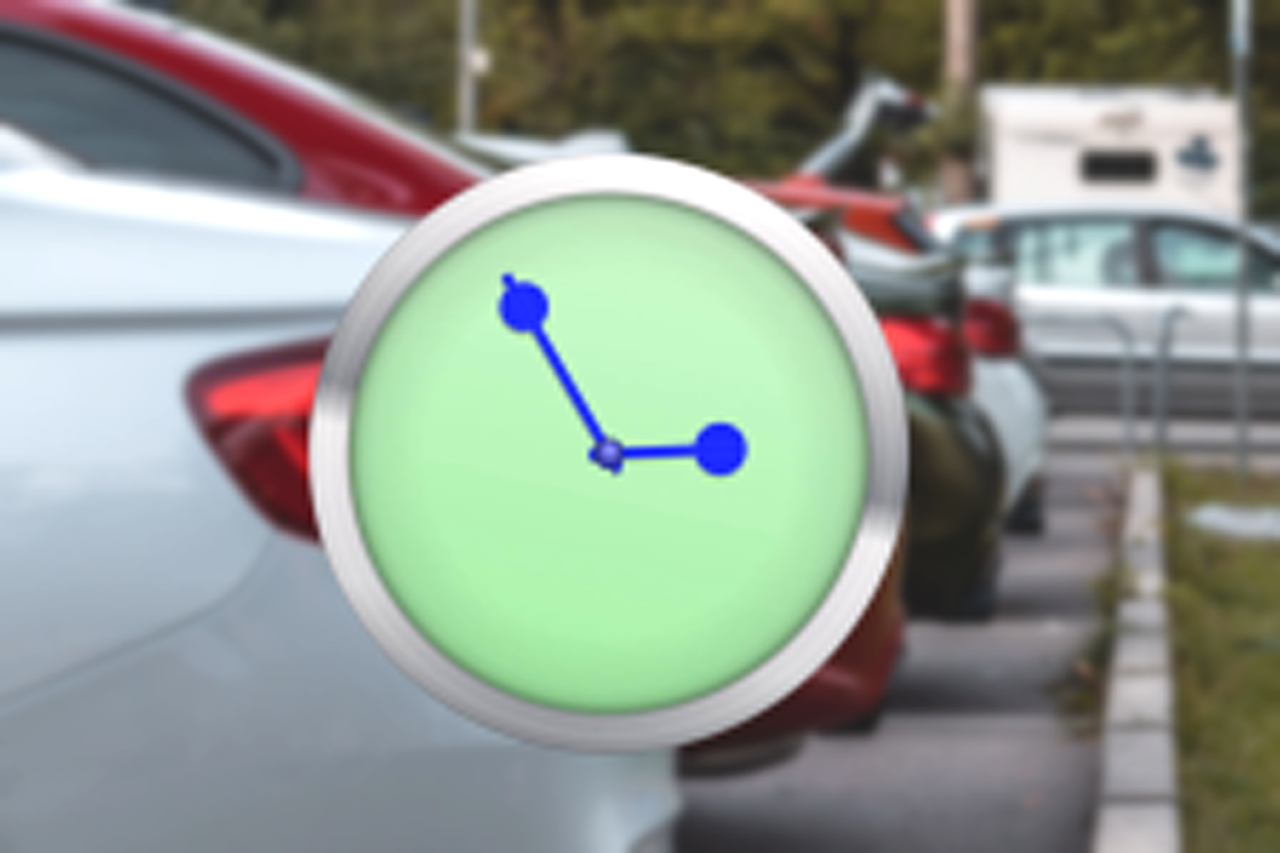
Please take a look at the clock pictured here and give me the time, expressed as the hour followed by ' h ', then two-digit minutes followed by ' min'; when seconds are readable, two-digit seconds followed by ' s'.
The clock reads 2 h 55 min
